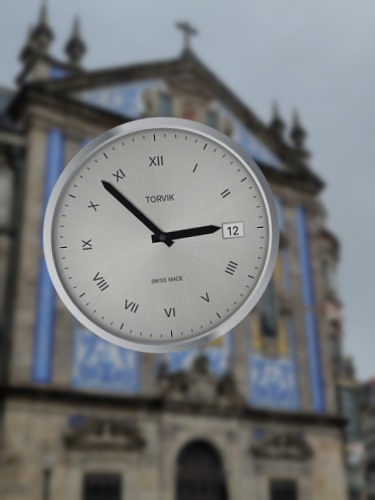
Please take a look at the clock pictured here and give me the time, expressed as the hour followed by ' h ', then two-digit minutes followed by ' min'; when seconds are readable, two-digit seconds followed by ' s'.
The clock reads 2 h 53 min
